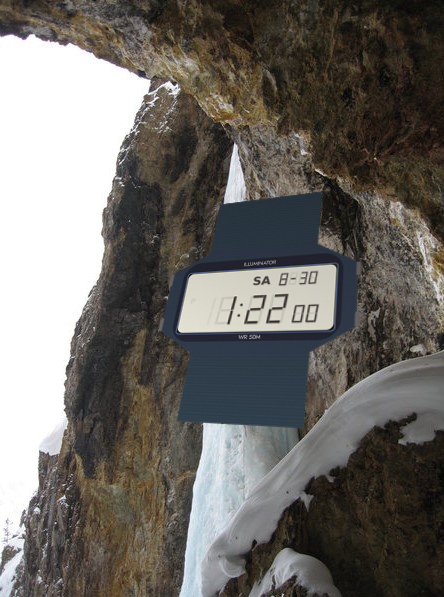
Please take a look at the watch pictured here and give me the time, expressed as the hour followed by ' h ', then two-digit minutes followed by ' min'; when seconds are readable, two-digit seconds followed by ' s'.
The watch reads 1 h 22 min 00 s
